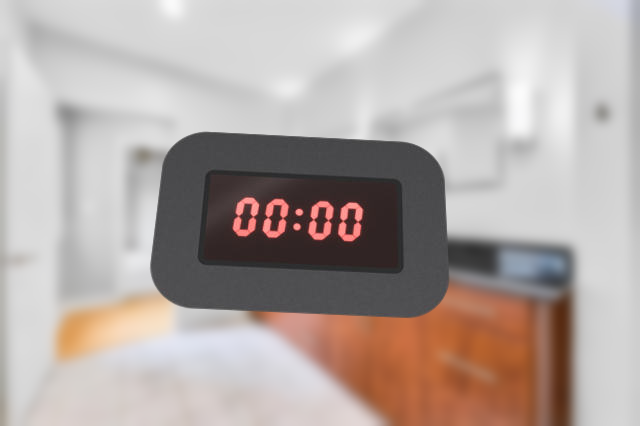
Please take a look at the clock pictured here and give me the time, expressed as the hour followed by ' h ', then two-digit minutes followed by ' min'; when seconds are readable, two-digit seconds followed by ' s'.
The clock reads 0 h 00 min
